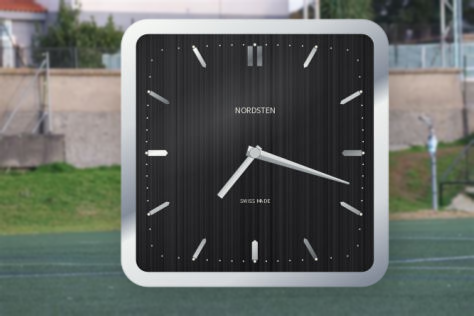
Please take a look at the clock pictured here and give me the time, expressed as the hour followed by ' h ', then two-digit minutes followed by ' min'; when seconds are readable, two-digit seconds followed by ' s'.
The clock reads 7 h 18 min
